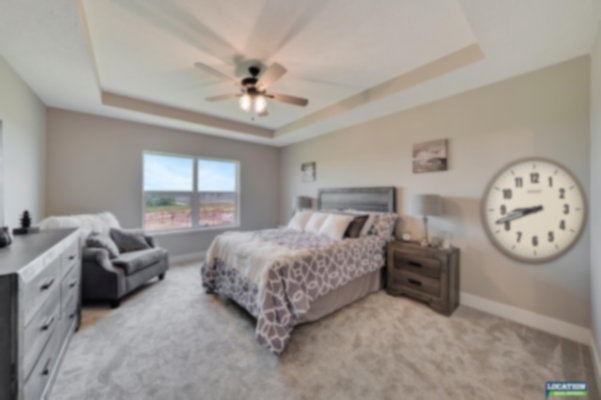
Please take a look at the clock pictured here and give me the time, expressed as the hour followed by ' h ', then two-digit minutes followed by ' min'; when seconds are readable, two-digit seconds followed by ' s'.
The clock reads 8 h 42 min
